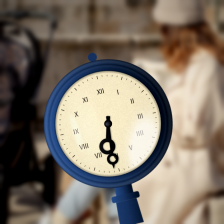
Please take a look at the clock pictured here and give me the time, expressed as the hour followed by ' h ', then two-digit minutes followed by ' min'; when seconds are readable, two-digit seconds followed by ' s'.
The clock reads 6 h 31 min
